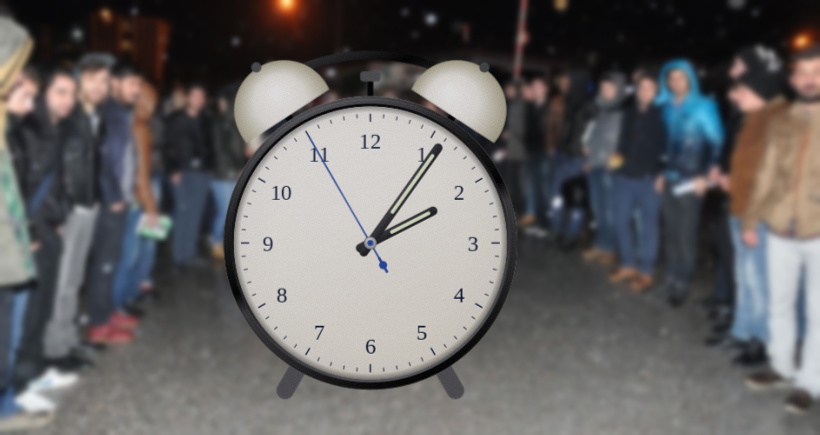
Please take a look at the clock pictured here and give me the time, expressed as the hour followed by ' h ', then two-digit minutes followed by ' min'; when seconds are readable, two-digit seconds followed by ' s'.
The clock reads 2 h 05 min 55 s
